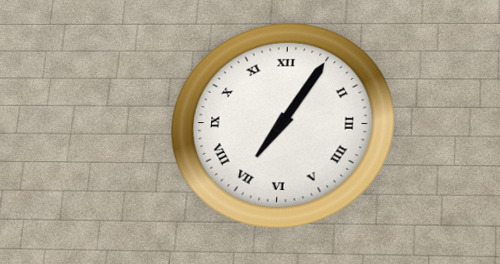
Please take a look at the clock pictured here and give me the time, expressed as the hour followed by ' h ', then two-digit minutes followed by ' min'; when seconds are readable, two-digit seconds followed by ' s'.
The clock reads 7 h 05 min
